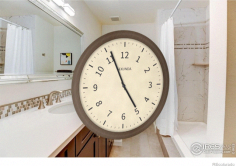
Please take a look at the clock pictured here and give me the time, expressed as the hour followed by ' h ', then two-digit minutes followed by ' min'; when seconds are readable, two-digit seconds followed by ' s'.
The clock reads 4 h 56 min
